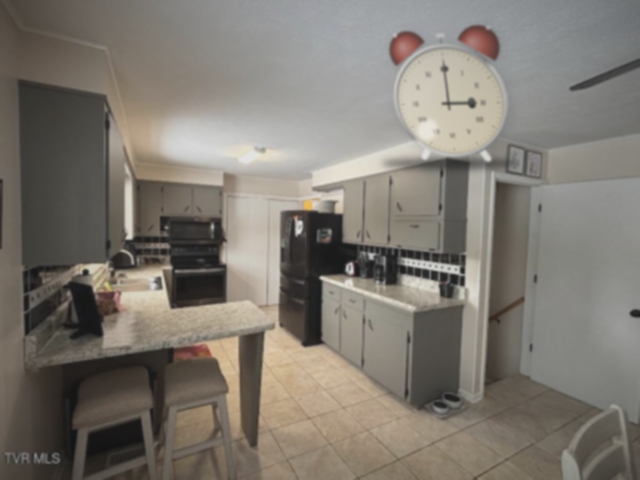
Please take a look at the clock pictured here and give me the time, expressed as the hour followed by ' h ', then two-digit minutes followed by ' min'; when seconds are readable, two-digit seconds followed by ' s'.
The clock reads 3 h 00 min
